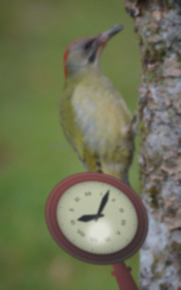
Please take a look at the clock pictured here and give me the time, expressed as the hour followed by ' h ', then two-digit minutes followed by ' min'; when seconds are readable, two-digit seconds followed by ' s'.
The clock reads 9 h 07 min
